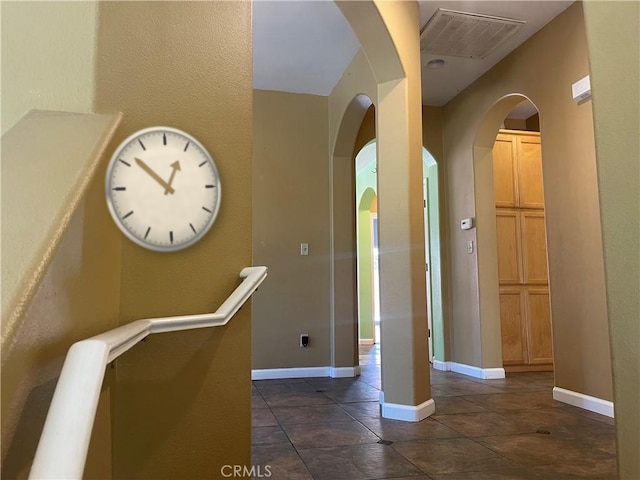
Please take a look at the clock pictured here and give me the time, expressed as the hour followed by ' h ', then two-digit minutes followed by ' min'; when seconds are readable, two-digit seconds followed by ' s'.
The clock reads 12 h 52 min
